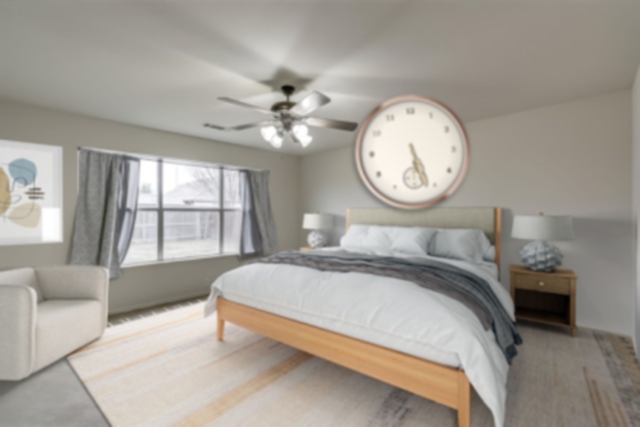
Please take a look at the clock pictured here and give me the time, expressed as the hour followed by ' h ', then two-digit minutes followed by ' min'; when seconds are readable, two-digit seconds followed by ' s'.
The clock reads 5 h 27 min
